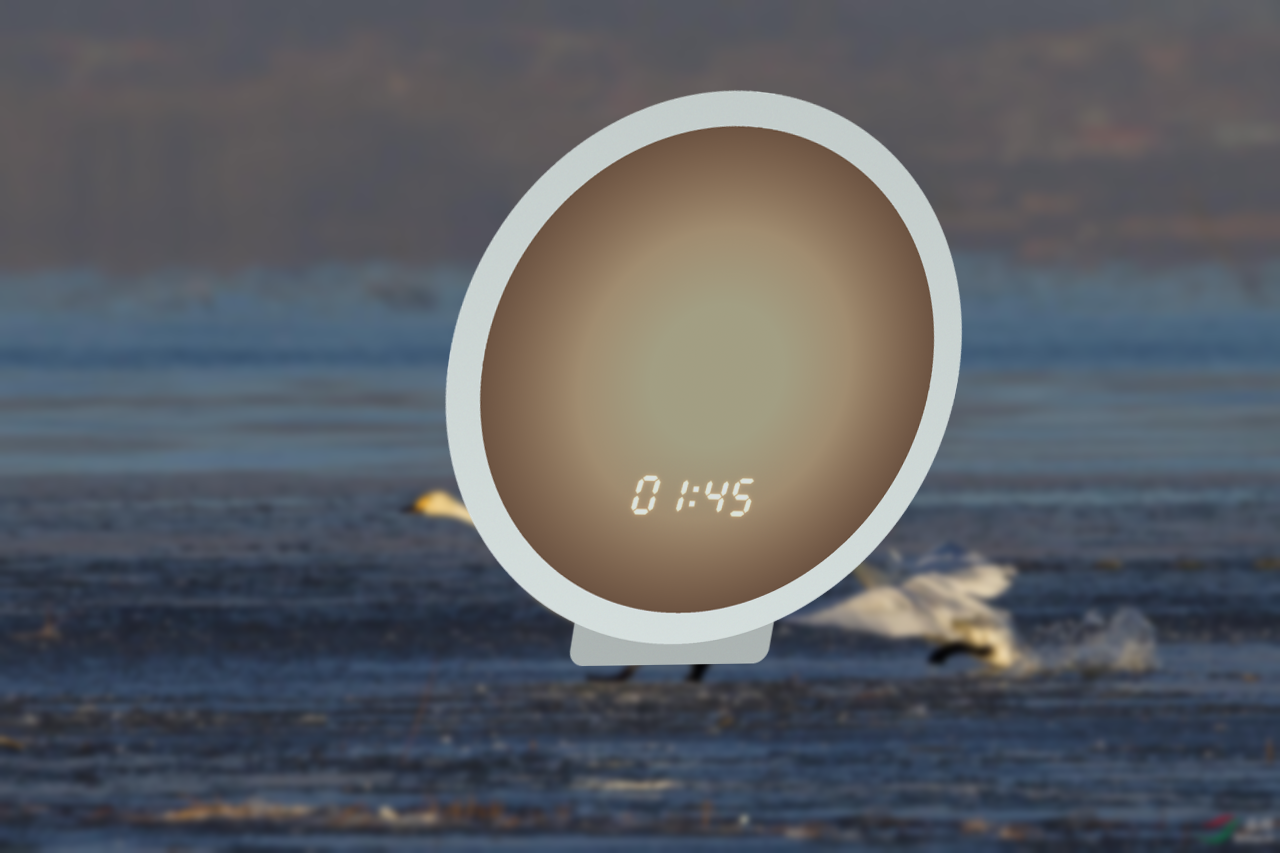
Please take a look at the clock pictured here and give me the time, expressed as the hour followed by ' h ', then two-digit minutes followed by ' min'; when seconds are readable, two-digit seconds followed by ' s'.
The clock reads 1 h 45 min
